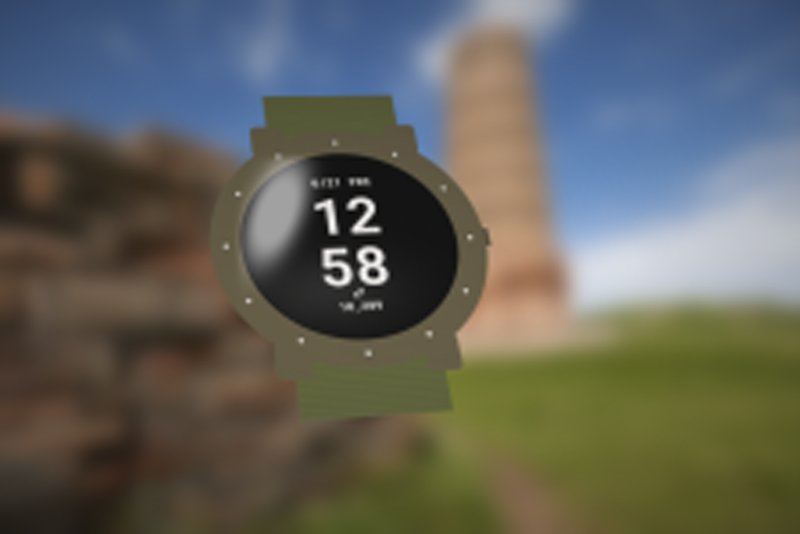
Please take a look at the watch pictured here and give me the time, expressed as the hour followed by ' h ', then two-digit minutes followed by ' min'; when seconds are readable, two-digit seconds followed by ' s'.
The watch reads 12 h 58 min
